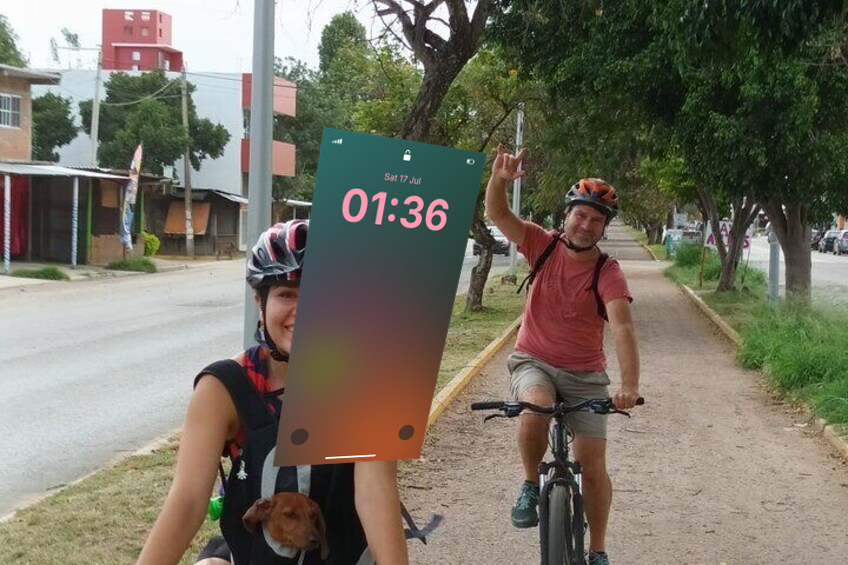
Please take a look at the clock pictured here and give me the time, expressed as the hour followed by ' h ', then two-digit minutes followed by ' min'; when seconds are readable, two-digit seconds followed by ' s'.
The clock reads 1 h 36 min
